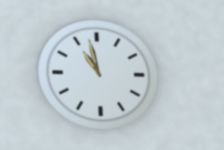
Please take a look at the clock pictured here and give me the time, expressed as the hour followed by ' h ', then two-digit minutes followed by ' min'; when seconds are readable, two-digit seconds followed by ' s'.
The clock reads 10 h 58 min
